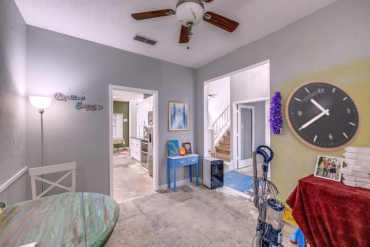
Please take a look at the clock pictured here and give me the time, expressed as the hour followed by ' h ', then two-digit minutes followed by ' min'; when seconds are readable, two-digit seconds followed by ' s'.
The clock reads 10 h 40 min
